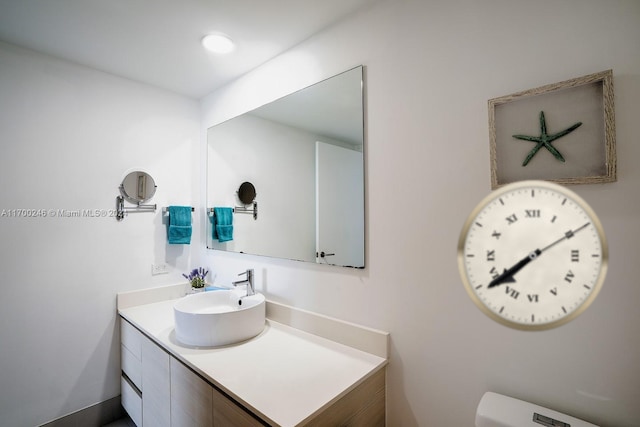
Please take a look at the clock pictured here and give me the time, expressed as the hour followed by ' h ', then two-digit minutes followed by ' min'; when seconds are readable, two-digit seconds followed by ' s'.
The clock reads 7 h 39 min 10 s
